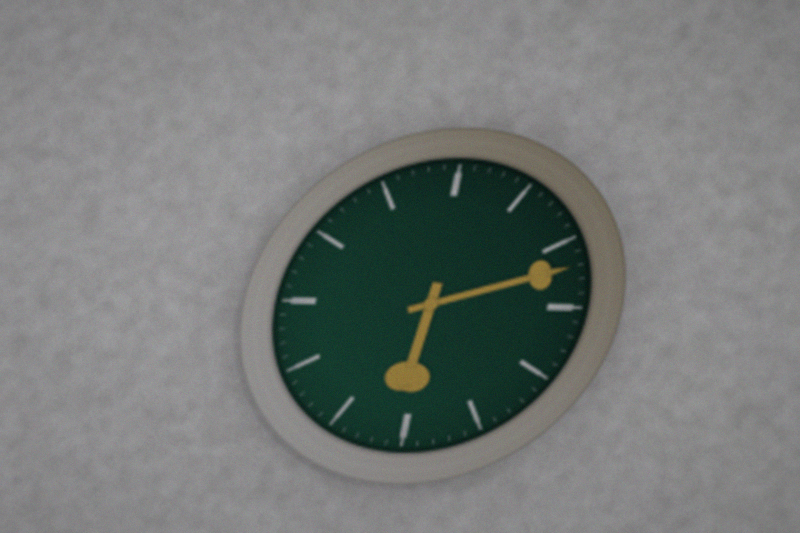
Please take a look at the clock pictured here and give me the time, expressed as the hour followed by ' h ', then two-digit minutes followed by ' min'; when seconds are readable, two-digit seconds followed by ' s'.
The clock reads 6 h 12 min
